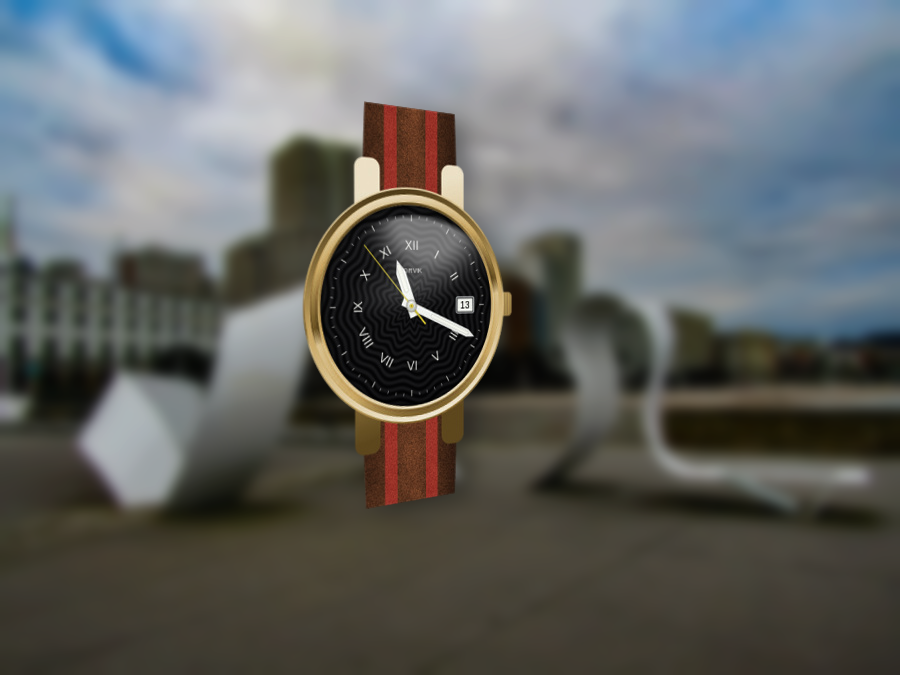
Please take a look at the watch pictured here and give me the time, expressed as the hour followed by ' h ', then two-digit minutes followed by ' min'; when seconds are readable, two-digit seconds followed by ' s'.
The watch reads 11 h 18 min 53 s
